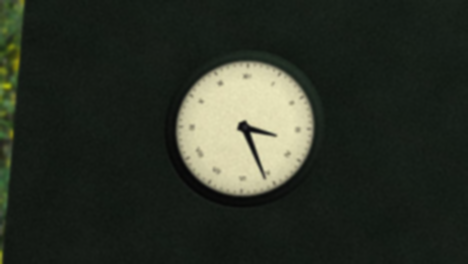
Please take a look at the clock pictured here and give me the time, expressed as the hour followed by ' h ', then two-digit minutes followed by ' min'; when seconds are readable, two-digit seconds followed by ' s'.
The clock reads 3 h 26 min
